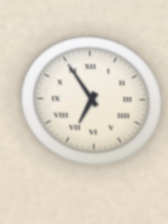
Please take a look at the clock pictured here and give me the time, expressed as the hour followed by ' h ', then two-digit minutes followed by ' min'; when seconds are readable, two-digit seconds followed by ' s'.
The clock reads 6 h 55 min
